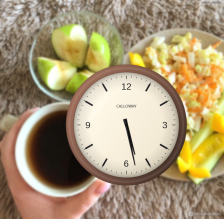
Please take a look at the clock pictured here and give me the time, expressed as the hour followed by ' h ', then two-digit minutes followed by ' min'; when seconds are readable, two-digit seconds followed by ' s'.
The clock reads 5 h 28 min
